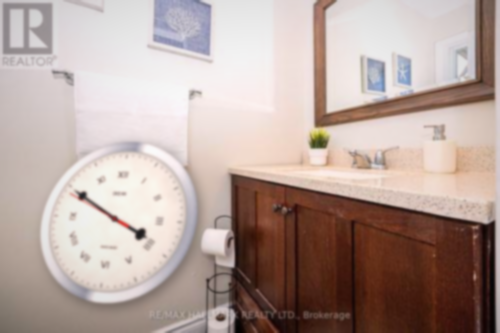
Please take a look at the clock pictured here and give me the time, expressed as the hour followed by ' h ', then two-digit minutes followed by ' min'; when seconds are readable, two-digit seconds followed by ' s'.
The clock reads 3 h 49 min 49 s
